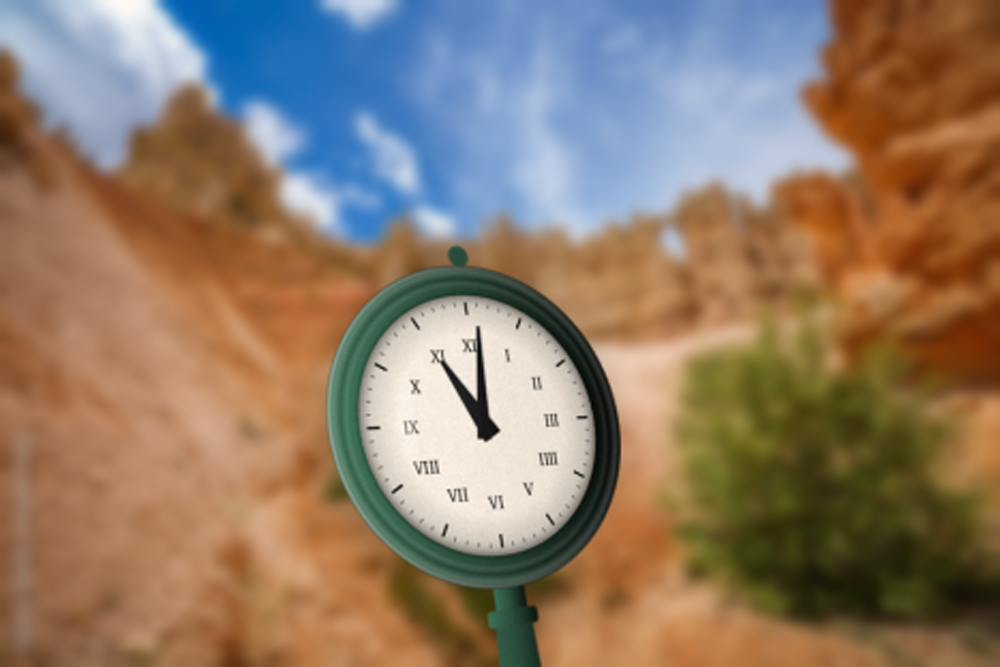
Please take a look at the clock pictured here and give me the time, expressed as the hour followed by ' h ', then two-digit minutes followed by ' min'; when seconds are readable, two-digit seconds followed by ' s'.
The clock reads 11 h 01 min
